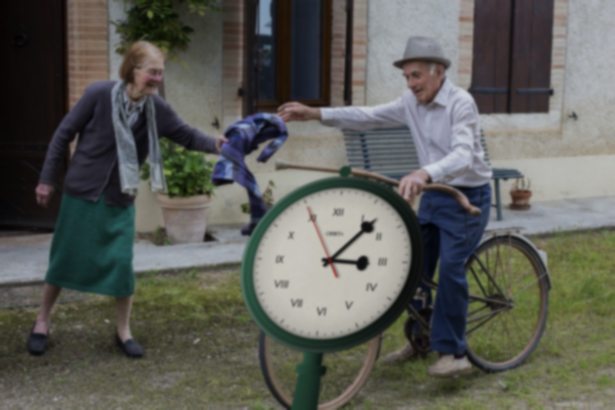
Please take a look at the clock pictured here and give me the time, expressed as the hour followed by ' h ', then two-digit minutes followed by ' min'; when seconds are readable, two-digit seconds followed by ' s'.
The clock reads 3 h 06 min 55 s
